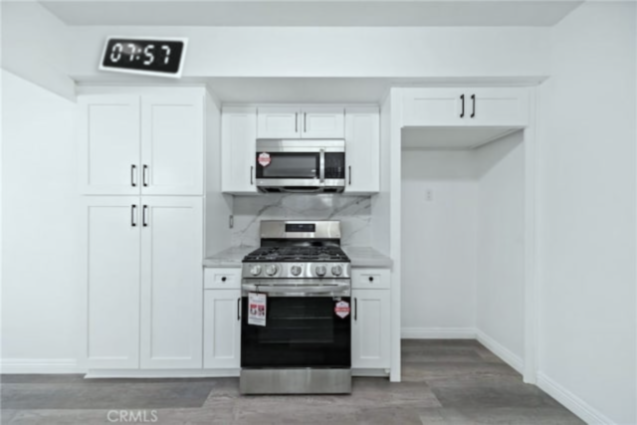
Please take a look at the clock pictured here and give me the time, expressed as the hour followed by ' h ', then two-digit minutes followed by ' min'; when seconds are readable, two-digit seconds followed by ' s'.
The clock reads 7 h 57 min
